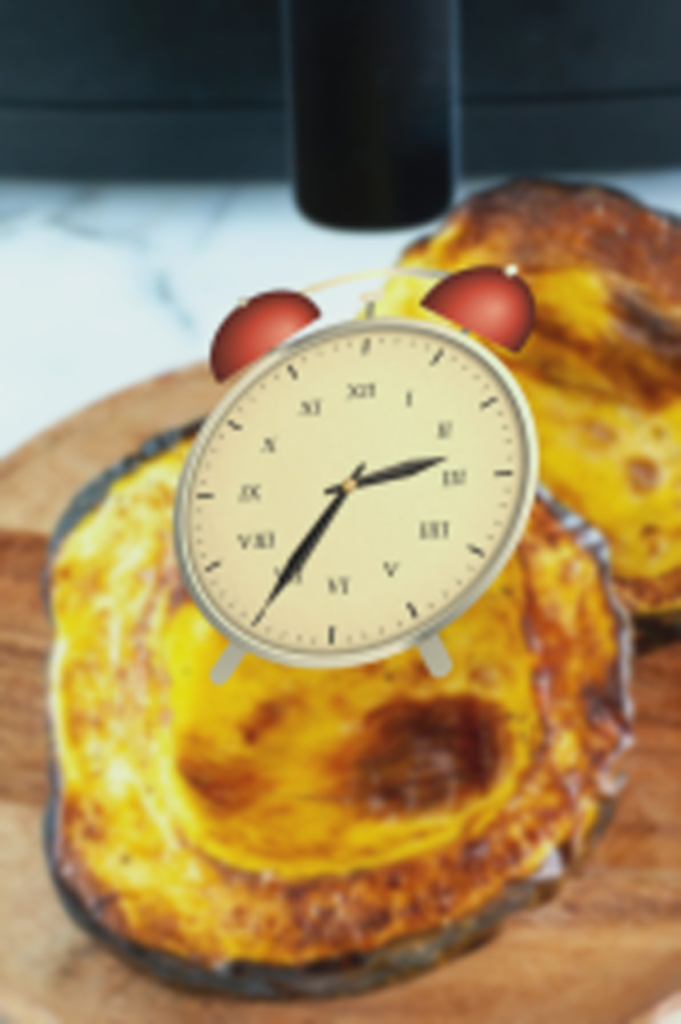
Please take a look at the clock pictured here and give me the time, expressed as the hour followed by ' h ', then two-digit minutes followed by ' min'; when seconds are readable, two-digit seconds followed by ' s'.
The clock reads 2 h 35 min
